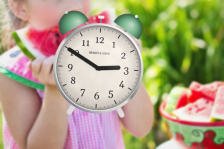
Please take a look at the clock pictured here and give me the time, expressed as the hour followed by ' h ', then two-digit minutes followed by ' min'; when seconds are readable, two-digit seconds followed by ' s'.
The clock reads 2 h 50 min
